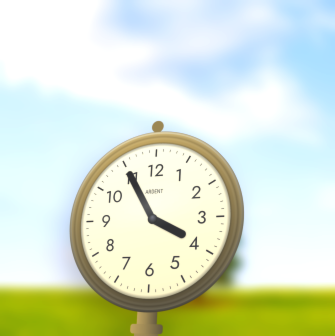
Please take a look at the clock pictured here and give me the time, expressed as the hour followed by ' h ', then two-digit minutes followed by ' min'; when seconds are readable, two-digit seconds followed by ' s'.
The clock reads 3 h 55 min
